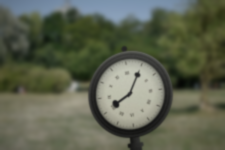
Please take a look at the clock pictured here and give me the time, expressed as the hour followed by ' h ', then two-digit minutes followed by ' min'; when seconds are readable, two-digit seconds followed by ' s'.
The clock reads 8 h 05 min
